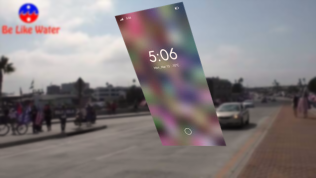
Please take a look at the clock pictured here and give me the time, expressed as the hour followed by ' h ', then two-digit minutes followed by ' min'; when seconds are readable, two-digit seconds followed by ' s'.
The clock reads 5 h 06 min
